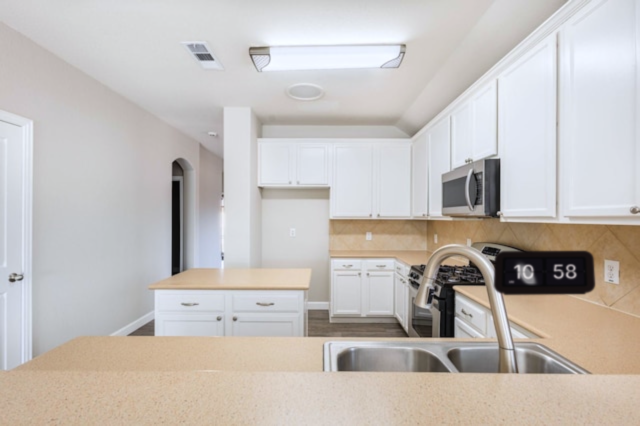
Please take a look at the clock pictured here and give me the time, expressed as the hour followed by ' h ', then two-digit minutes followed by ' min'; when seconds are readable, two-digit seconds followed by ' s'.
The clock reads 10 h 58 min
